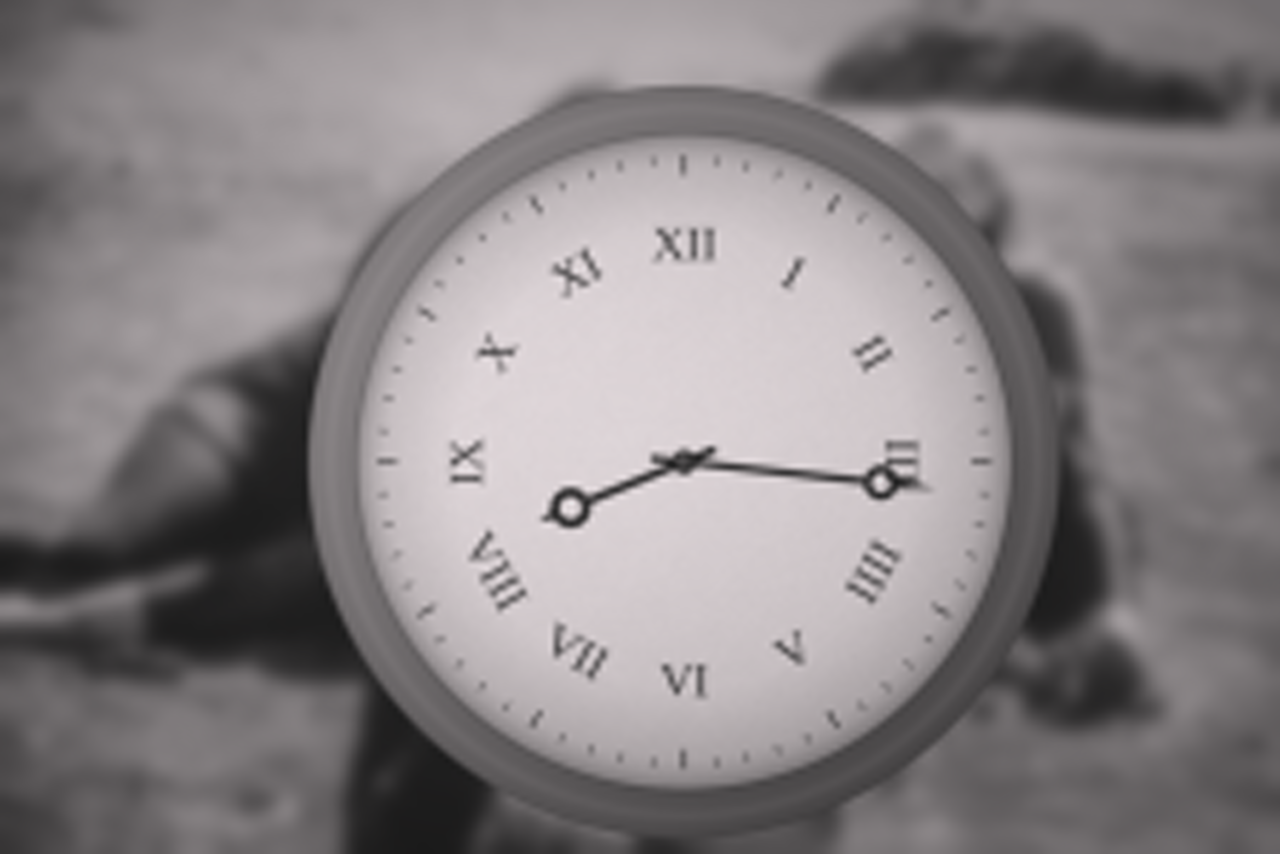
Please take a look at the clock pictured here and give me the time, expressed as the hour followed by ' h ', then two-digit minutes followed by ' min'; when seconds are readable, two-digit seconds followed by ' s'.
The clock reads 8 h 16 min
